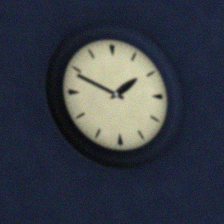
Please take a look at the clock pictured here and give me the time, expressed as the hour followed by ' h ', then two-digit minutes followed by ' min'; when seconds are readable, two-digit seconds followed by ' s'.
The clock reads 1 h 49 min
